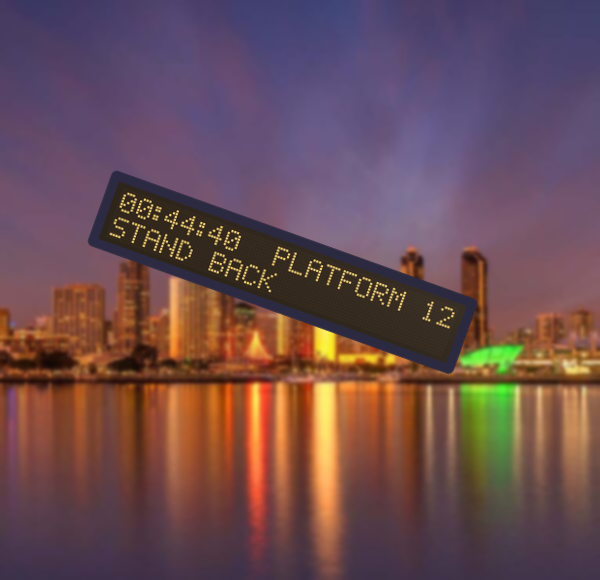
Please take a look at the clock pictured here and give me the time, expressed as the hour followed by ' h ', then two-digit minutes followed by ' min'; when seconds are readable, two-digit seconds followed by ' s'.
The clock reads 0 h 44 min 40 s
